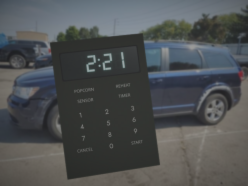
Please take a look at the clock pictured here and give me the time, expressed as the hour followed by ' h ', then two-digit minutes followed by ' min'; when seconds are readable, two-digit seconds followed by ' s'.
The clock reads 2 h 21 min
